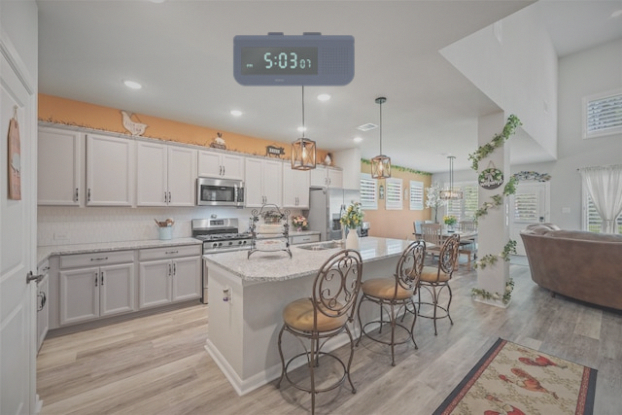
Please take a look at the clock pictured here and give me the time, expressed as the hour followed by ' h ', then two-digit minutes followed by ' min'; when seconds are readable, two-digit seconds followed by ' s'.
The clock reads 5 h 03 min 07 s
